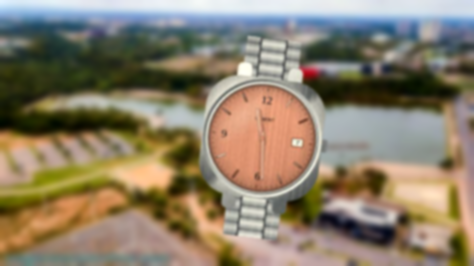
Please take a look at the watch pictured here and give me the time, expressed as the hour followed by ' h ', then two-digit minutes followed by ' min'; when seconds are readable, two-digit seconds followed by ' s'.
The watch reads 11 h 29 min
